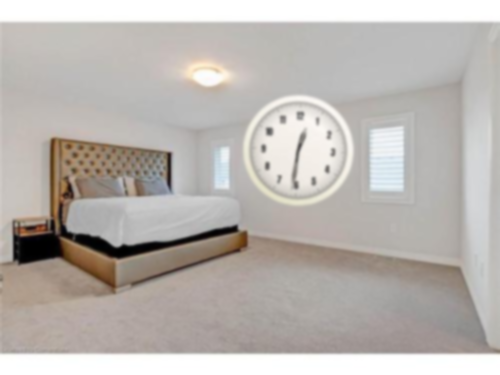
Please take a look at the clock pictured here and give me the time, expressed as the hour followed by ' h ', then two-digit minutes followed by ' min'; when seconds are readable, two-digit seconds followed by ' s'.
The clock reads 12 h 31 min
